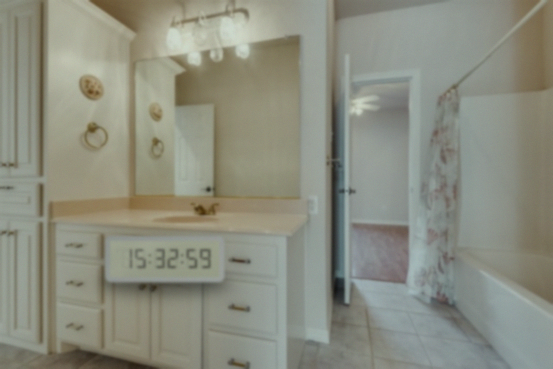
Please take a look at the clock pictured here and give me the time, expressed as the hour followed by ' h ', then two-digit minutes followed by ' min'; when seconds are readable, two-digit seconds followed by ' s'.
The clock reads 15 h 32 min 59 s
